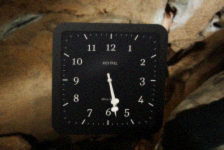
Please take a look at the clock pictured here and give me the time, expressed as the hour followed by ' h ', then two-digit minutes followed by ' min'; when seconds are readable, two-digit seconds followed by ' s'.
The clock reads 5 h 28 min
